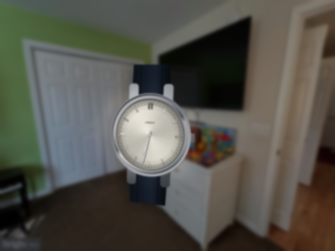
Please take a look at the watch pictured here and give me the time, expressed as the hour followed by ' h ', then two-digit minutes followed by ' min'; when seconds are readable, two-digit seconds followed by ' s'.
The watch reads 6 h 32 min
